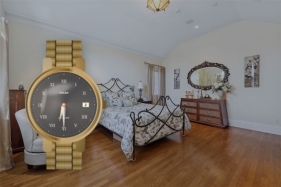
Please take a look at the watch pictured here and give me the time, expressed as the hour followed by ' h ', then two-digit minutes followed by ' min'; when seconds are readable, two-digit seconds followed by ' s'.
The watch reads 6 h 30 min
